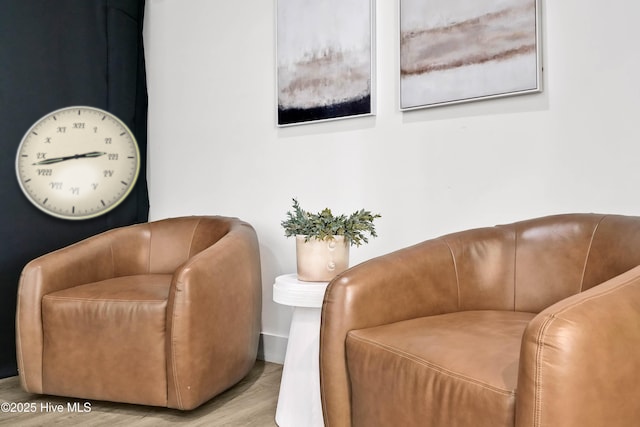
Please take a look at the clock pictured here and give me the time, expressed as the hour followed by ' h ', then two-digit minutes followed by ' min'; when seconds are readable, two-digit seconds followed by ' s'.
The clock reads 2 h 43 min
